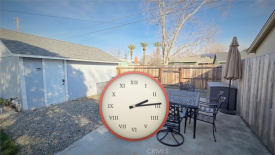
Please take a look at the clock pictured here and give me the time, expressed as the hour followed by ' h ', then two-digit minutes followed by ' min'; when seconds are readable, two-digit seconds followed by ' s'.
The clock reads 2 h 14 min
